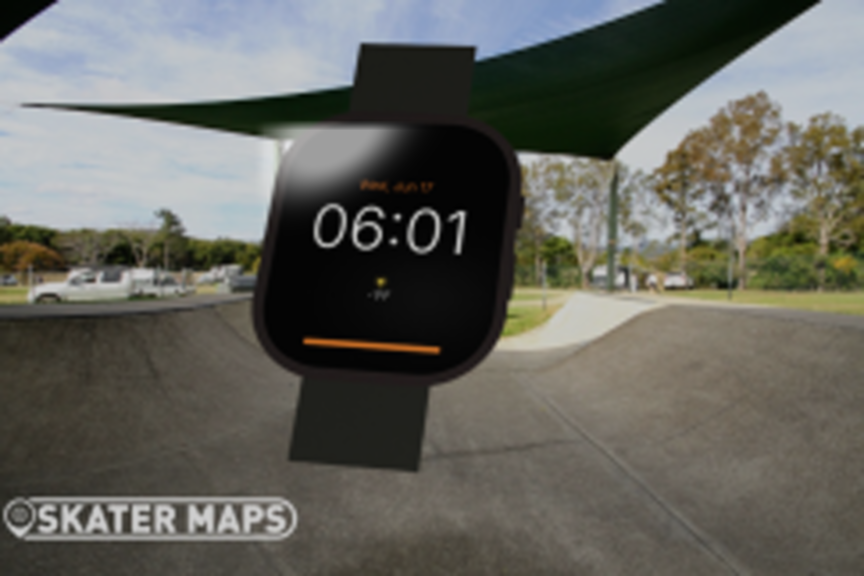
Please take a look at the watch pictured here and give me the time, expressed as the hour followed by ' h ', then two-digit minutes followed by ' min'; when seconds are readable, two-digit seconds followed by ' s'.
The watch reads 6 h 01 min
